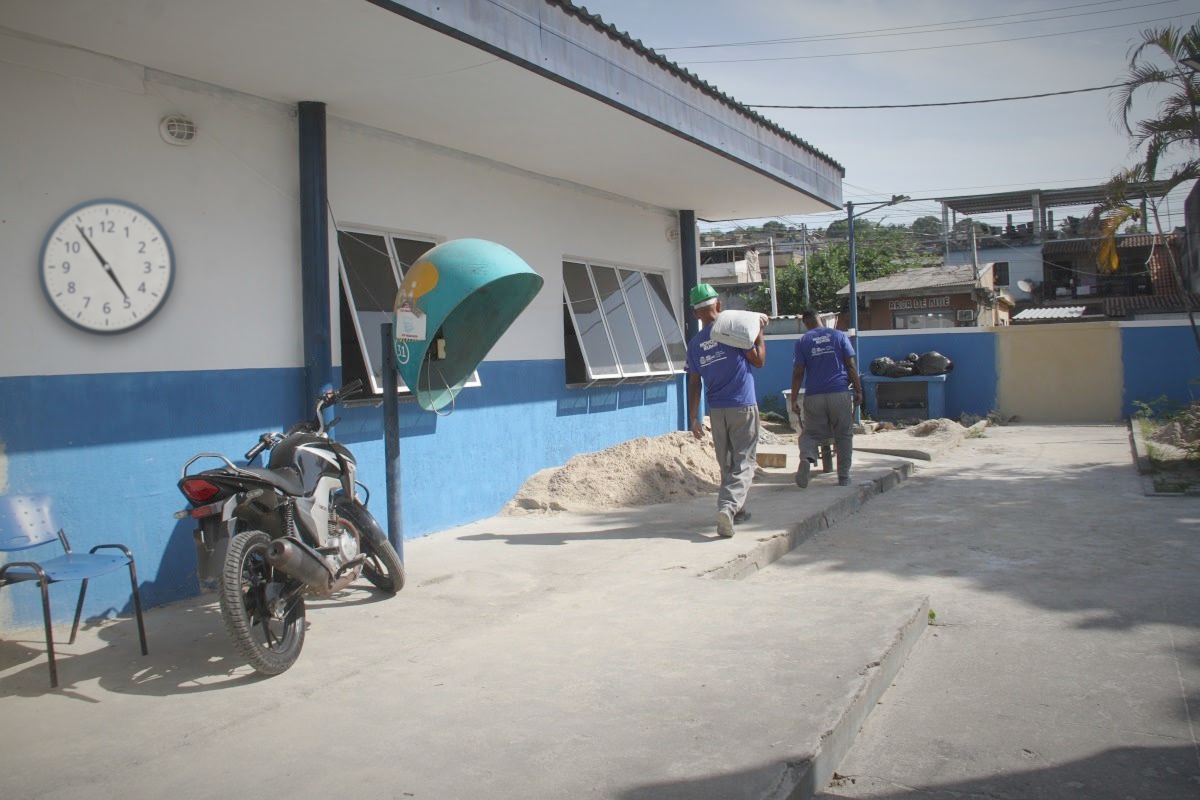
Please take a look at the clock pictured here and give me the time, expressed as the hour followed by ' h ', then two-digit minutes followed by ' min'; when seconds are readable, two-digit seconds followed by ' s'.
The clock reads 4 h 54 min
